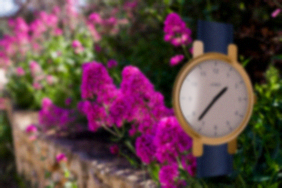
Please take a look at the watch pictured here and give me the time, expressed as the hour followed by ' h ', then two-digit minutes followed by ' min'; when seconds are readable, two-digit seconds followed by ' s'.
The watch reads 1 h 37 min
